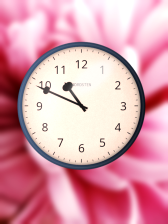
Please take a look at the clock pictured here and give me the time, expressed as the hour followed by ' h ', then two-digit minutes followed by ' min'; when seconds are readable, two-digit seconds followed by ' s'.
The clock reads 10 h 49 min
